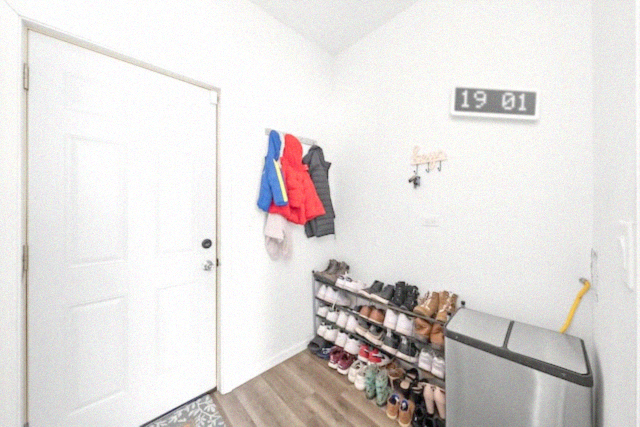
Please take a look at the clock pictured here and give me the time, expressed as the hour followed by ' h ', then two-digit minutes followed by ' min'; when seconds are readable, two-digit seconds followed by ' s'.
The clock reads 19 h 01 min
